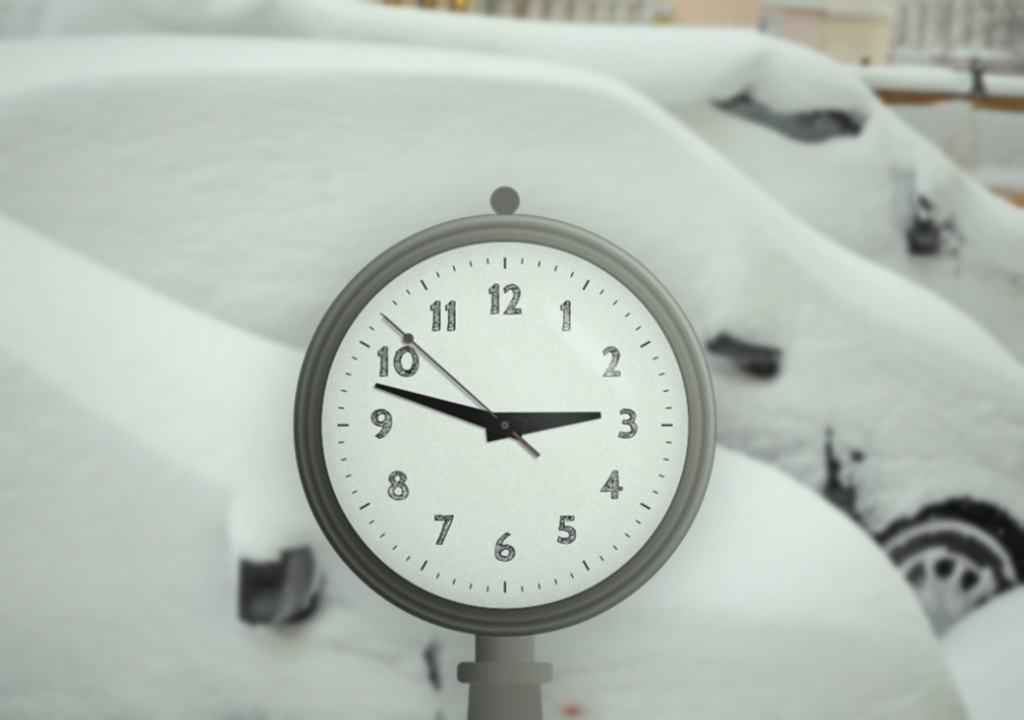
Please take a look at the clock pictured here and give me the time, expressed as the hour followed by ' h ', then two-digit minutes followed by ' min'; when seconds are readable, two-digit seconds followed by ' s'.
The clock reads 2 h 47 min 52 s
